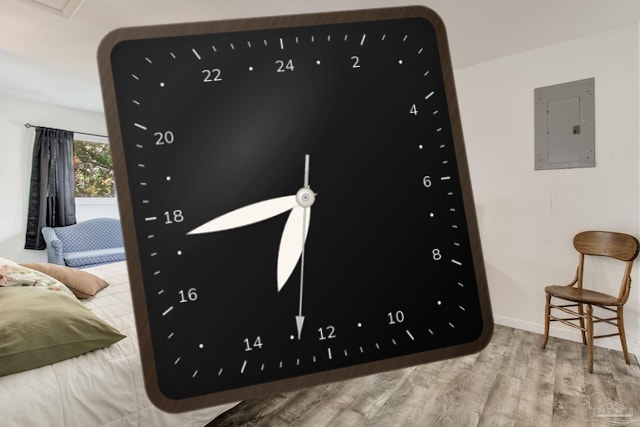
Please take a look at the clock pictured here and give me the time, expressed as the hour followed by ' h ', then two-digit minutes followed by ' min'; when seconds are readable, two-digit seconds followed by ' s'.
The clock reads 13 h 43 min 32 s
